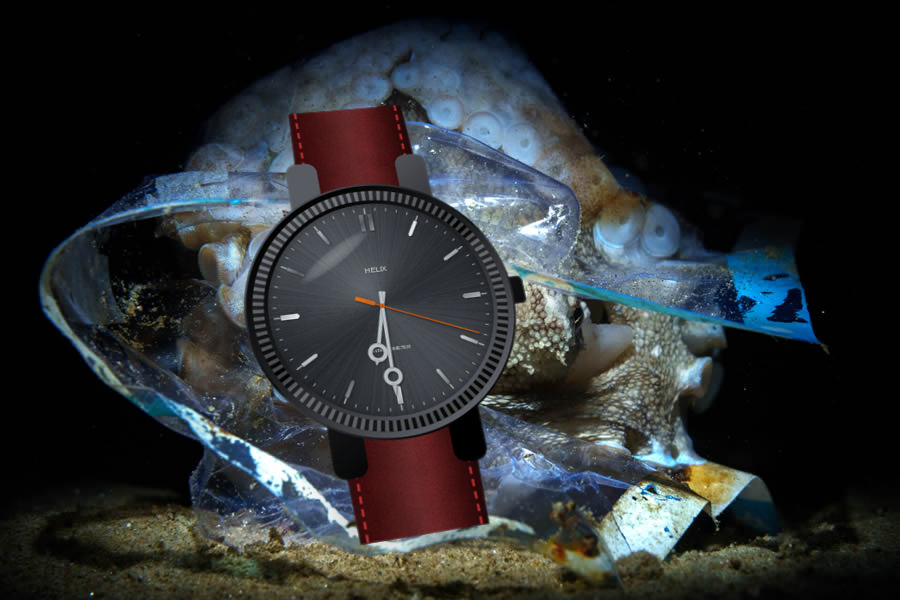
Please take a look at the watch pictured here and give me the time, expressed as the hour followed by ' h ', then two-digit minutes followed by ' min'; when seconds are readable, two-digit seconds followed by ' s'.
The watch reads 6 h 30 min 19 s
